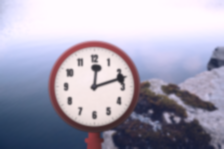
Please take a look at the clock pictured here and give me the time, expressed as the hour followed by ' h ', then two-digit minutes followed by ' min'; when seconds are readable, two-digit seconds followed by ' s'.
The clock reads 12 h 12 min
